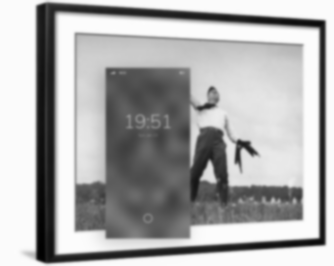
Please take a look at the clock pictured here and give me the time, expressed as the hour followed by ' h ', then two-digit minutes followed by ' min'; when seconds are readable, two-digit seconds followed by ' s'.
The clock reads 19 h 51 min
